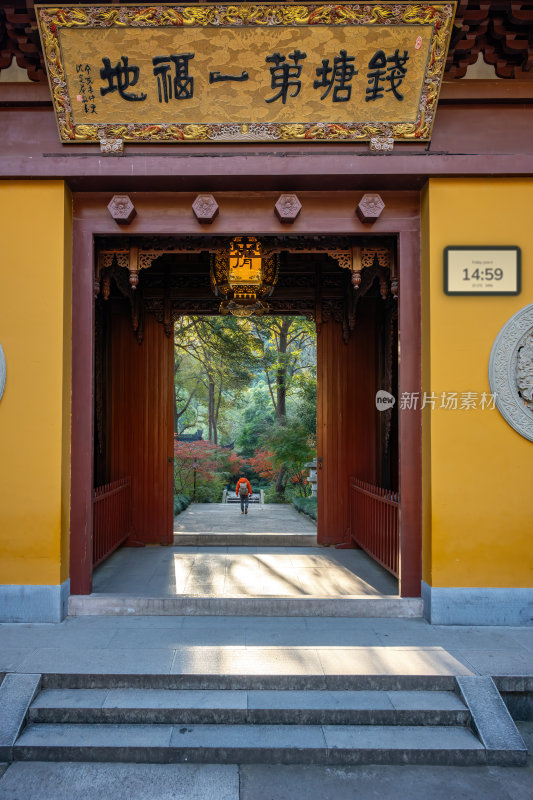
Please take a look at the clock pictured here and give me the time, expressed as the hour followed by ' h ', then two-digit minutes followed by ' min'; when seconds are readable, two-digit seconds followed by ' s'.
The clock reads 14 h 59 min
